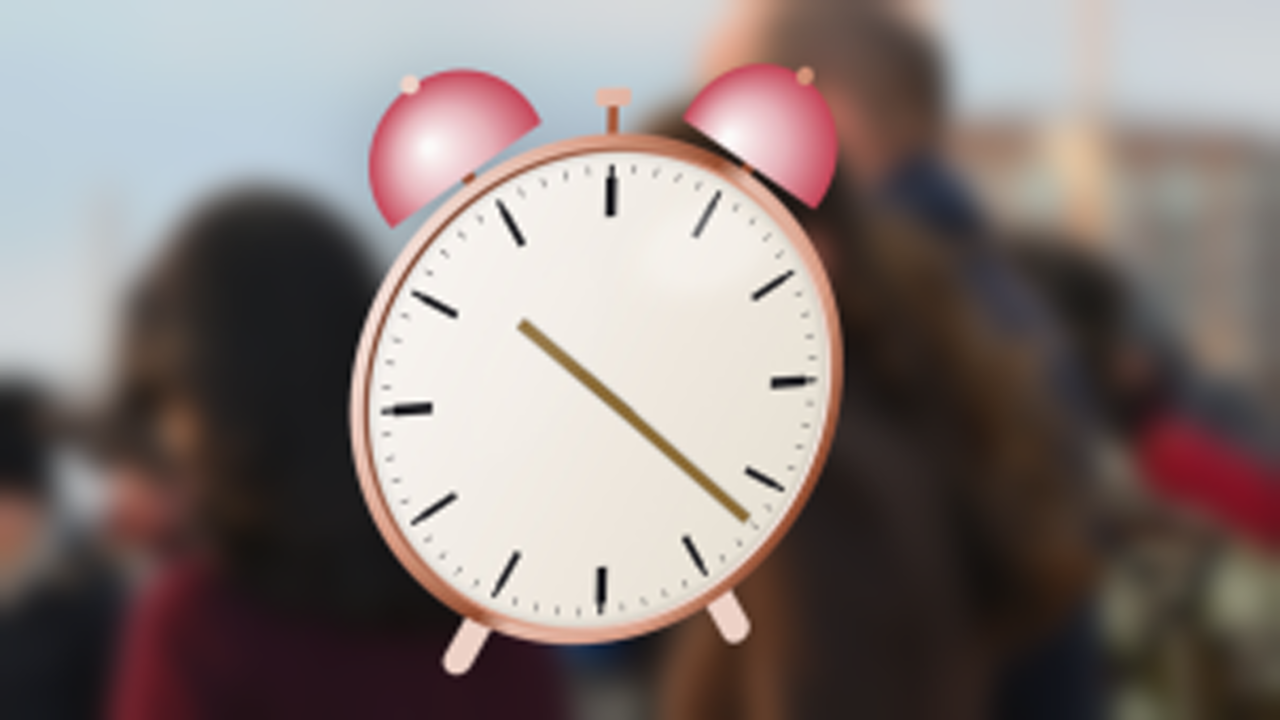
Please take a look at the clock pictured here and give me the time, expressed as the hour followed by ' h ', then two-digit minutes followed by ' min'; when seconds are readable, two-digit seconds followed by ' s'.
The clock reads 10 h 22 min
